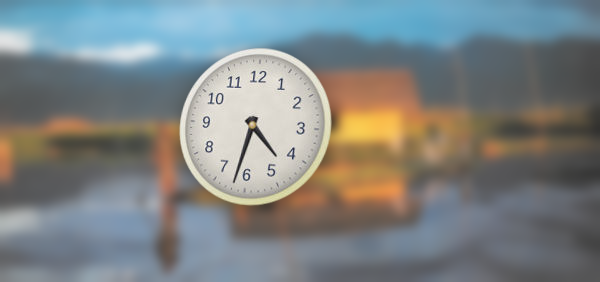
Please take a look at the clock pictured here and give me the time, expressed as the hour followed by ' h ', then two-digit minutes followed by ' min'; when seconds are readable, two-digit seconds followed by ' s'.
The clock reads 4 h 32 min
